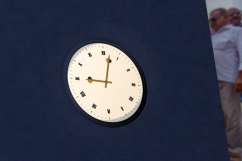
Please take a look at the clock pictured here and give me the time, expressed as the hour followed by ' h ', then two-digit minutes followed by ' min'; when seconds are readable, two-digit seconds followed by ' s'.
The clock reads 9 h 02 min
